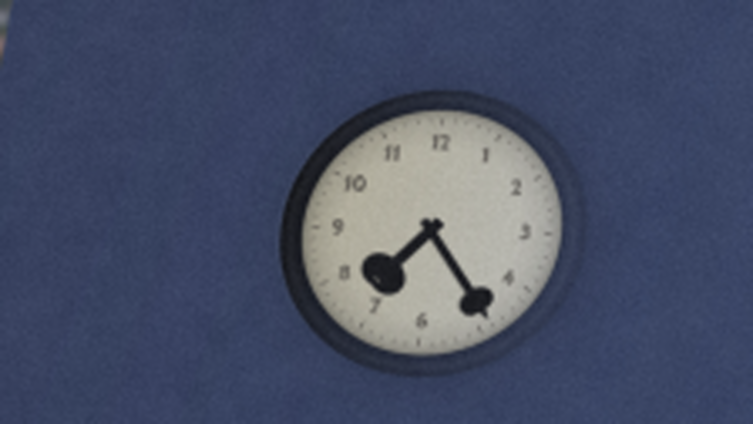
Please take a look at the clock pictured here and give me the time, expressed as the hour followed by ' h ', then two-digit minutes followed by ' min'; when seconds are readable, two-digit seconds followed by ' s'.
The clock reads 7 h 24 min
